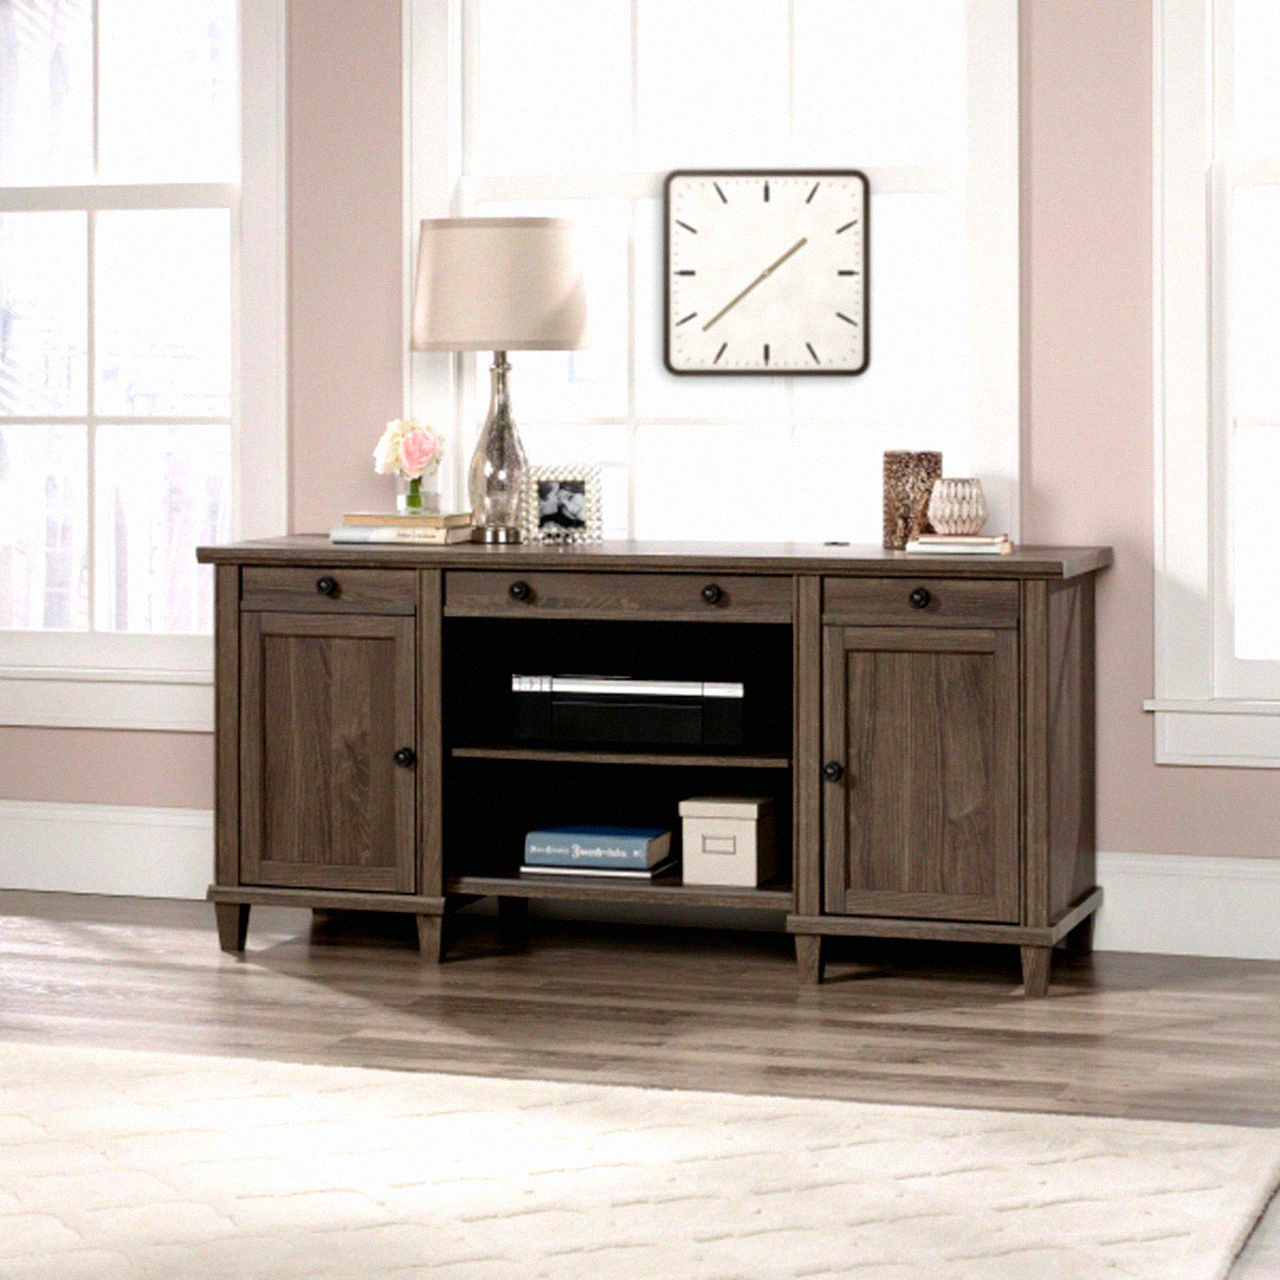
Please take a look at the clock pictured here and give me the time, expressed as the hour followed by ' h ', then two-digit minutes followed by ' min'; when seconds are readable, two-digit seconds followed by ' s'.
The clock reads 1 h 38 min
